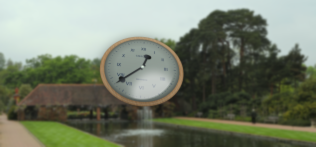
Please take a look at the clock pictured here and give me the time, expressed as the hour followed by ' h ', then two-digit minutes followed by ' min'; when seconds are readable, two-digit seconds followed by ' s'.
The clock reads 12 h 38 min
